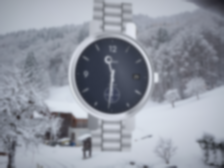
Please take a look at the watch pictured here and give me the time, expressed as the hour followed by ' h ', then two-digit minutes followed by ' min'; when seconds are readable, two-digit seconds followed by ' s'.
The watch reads 11 h 31 min
